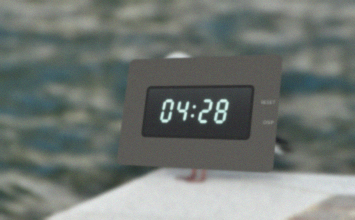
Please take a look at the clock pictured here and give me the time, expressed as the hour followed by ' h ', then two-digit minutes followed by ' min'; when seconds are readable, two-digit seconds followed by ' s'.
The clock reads 4 h 28 min
